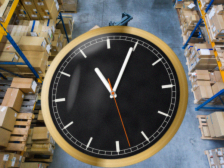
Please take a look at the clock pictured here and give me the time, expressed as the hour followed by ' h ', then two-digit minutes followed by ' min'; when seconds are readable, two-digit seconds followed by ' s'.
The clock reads 11 h 04 min 28 s
